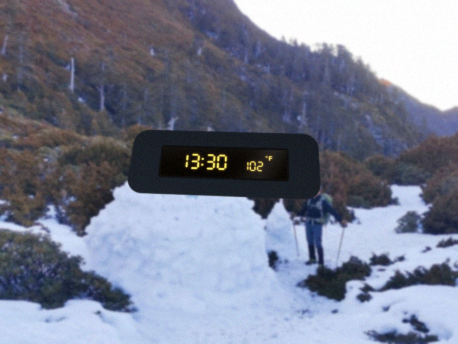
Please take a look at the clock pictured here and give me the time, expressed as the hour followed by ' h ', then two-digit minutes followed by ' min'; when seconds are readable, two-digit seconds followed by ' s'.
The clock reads 13 h 30 min
